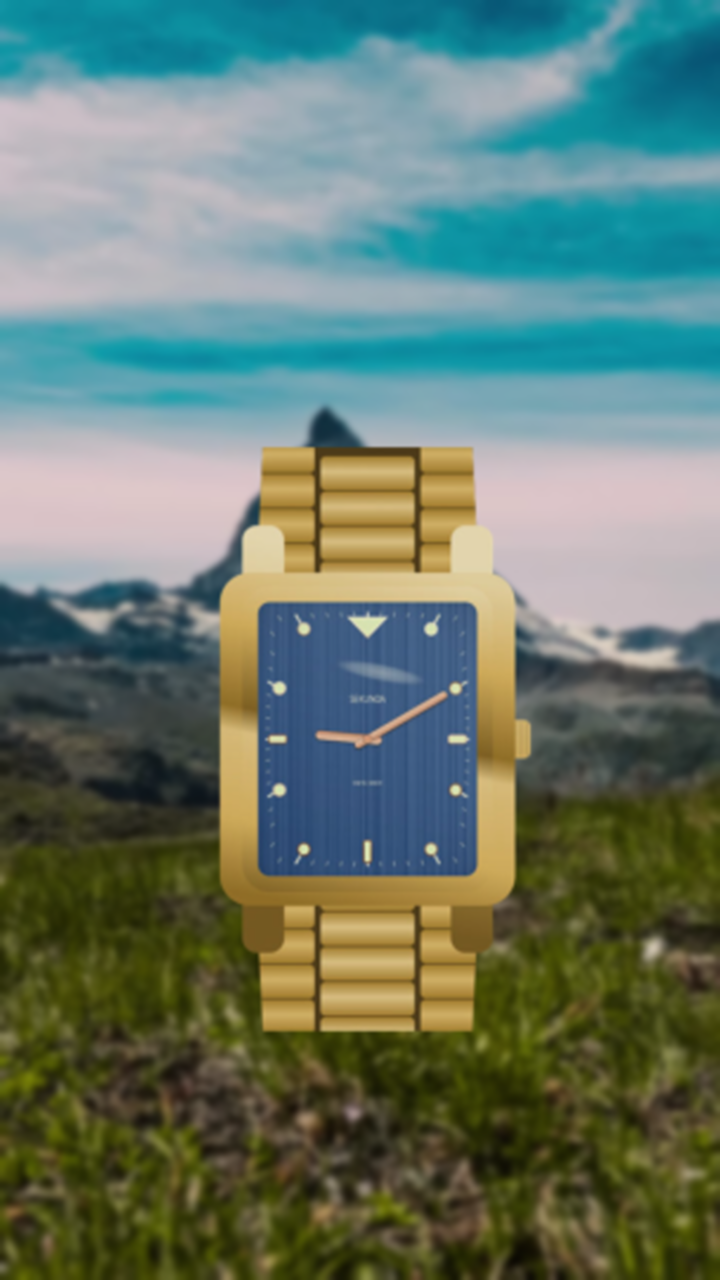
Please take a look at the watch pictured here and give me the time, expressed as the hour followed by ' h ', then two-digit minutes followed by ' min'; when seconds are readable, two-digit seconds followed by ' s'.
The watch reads 9 h 10 min
